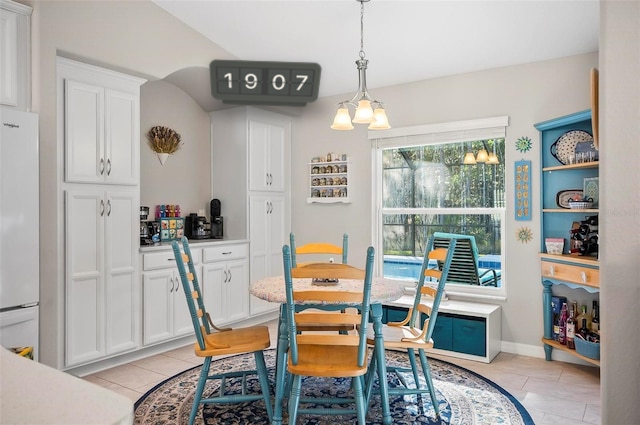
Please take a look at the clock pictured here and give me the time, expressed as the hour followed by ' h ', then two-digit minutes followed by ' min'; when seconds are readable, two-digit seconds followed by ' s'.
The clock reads 19 h 07 min
